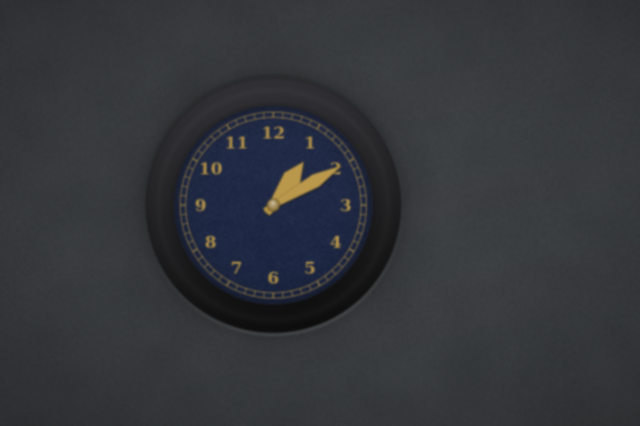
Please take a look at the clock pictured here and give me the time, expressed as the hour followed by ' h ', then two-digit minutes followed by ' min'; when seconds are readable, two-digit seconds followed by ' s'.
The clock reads 1 h 10 min
